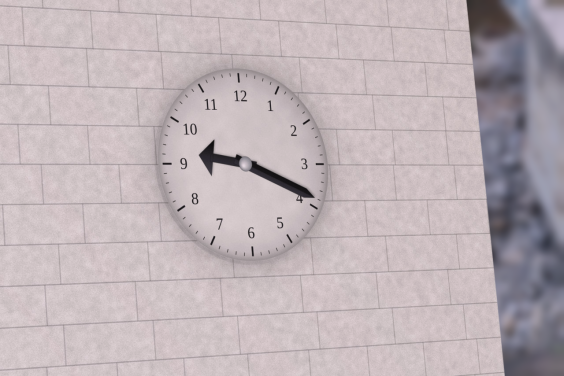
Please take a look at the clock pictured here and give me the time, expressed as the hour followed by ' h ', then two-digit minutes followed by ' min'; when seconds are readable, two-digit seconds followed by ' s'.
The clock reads 9 h 19 min
